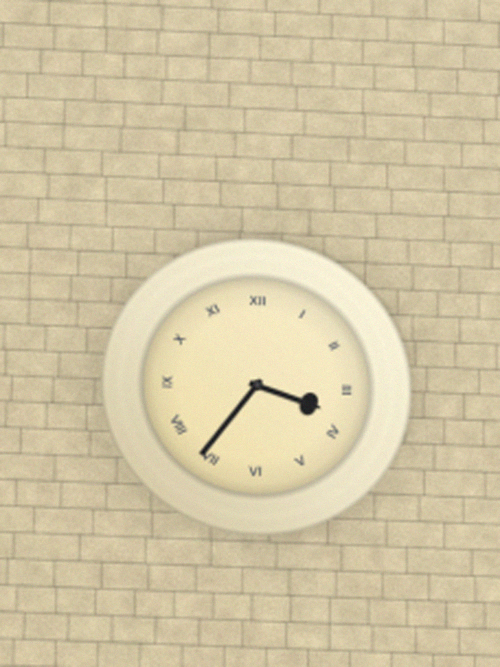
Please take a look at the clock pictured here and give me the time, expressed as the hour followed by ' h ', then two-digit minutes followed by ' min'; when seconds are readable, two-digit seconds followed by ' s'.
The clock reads 3 h 36 min
